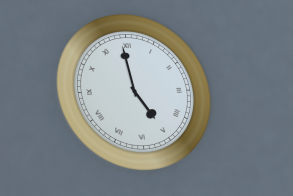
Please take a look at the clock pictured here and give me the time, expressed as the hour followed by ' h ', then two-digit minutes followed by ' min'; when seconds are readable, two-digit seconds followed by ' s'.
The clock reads 4 h 59 min
